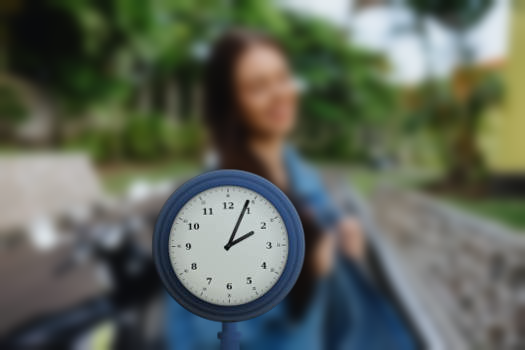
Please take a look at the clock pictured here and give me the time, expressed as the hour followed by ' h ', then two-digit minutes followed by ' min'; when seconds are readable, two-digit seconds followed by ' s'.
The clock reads 2 h 04 min
